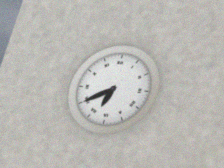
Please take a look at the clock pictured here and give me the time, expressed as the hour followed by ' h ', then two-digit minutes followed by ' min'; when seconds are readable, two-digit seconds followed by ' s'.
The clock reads 6 h 40 min
